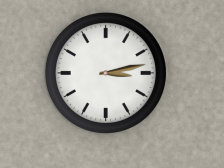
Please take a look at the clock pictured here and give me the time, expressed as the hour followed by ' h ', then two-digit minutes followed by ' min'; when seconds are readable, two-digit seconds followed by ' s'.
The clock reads 3 h 13 min
